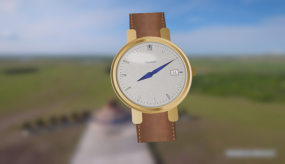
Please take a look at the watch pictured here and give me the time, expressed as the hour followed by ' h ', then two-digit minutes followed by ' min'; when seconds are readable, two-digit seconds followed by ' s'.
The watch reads 8 h 10 min
